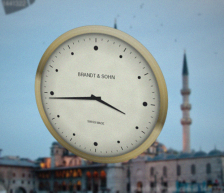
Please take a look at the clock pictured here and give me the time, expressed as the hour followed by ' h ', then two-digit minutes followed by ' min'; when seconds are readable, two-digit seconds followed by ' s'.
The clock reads 3 h 44 min
